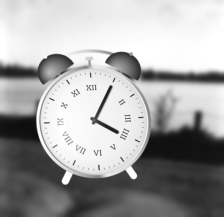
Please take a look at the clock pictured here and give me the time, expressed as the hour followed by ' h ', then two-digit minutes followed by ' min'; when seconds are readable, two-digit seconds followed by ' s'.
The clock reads 4 h 05 min
